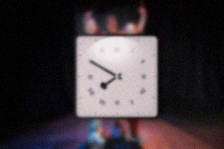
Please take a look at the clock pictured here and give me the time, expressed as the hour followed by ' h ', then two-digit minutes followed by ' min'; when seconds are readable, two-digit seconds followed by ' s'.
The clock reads 7 h 50 min
